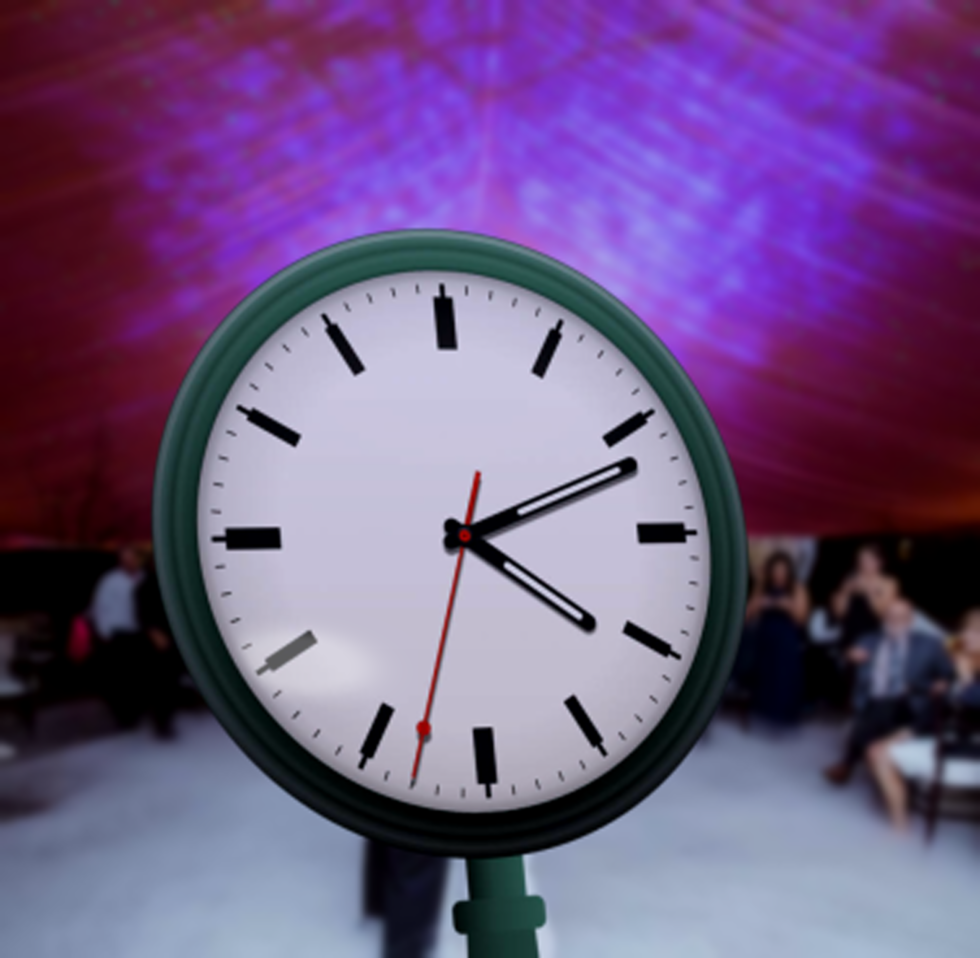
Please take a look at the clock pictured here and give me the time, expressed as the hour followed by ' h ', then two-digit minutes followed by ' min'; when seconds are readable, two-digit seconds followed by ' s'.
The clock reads 4 h 11 min 33 s
